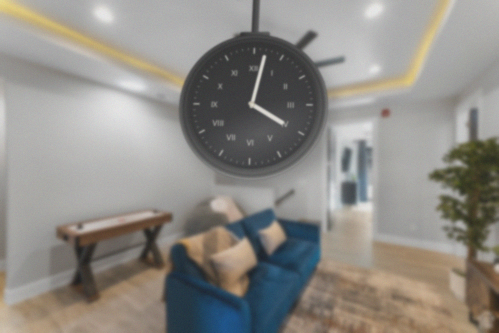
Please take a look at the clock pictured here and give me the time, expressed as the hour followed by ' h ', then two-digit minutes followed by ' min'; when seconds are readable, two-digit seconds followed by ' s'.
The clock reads 4 h 02 min
